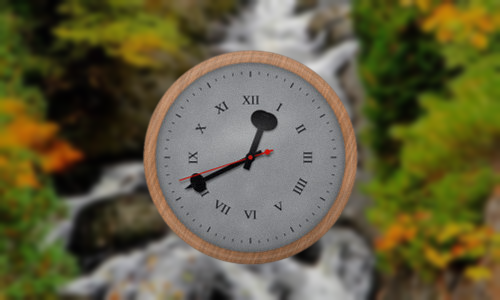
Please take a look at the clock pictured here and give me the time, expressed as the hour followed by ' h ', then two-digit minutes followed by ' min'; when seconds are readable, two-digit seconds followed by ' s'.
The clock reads 12 h 40 min 42 s
